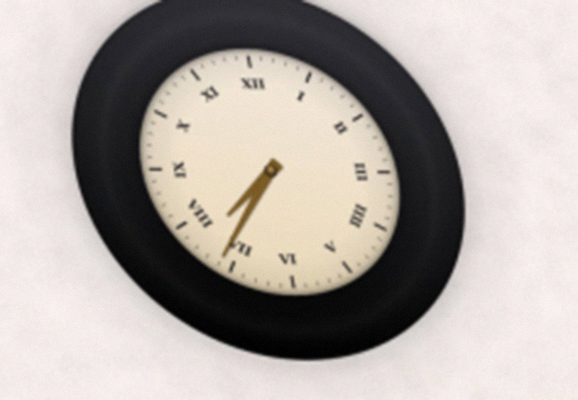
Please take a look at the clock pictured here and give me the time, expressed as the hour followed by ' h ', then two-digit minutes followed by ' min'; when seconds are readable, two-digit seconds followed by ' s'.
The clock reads 7 h 36 min
